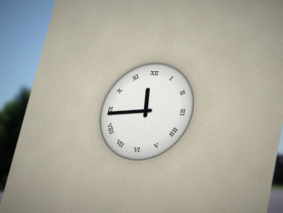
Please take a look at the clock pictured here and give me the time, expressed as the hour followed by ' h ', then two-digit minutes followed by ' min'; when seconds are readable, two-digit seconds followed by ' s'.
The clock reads 11 h 44 min
